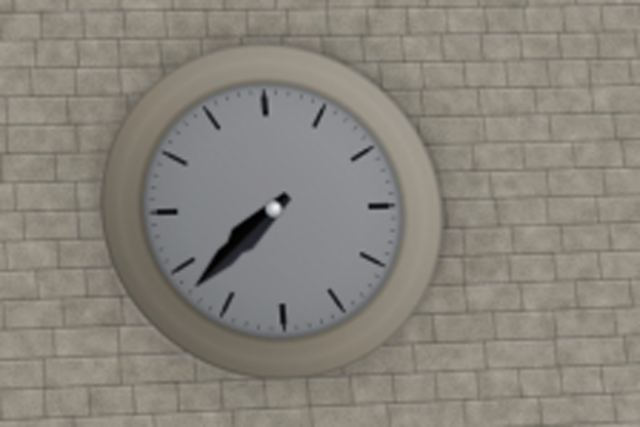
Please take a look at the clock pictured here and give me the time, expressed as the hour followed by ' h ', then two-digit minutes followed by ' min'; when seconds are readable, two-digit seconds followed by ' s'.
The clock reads 7 h 38 min
